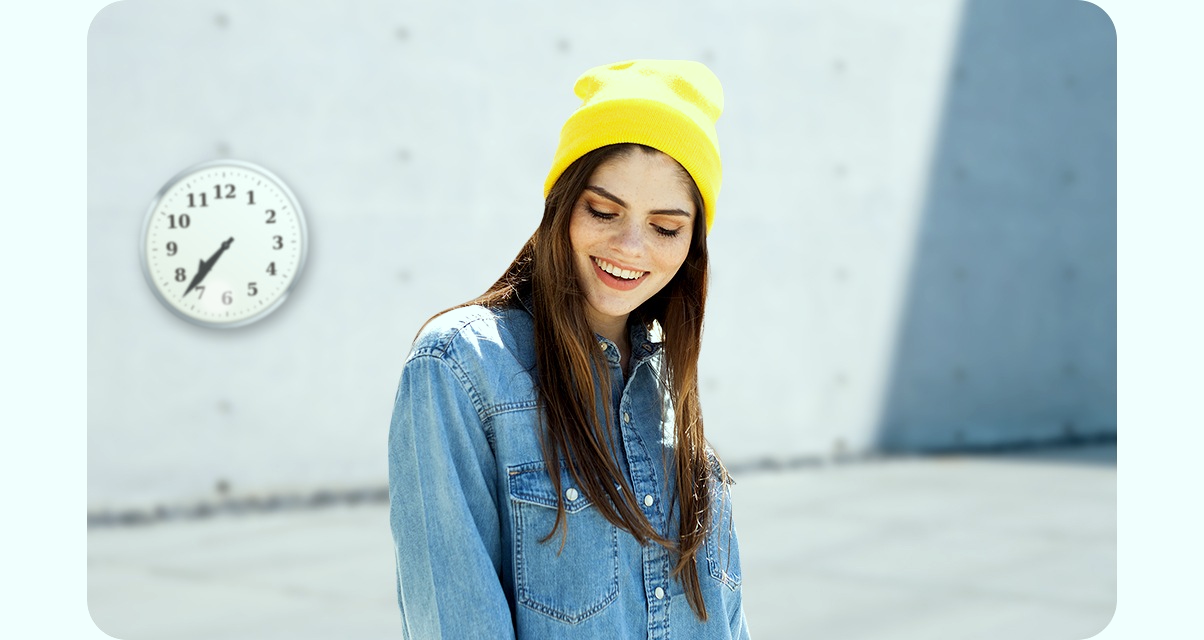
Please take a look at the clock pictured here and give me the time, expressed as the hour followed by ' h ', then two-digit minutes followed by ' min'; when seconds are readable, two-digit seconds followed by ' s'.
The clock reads 7 h 37 min
